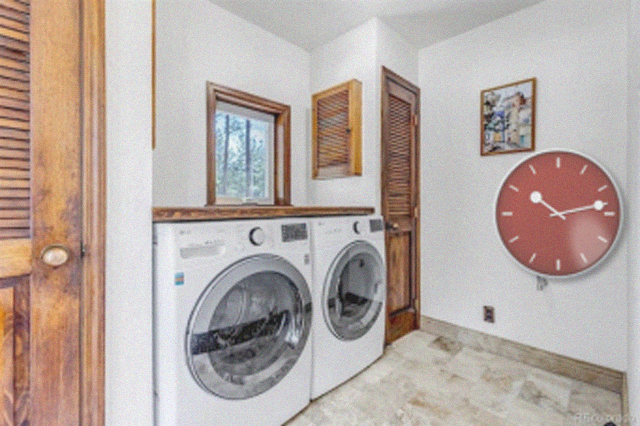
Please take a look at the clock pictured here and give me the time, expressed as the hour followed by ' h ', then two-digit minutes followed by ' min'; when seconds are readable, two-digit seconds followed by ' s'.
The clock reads 10 h 13 min
